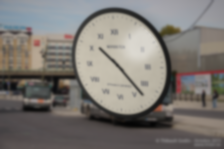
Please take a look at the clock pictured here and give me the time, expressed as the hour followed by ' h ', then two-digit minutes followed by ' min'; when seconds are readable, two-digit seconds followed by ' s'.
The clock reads 10 h 23 min
